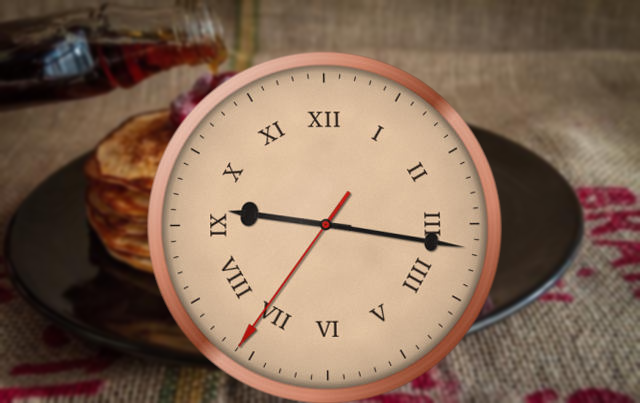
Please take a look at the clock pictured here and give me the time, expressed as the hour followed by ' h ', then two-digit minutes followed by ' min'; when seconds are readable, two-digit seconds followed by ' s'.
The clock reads 9 h 16 min 36 s
